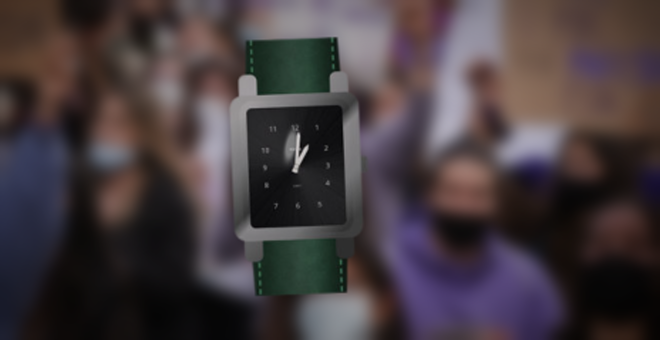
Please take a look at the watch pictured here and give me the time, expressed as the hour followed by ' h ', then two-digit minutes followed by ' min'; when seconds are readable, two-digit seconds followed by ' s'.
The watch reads 1 h 01 min
